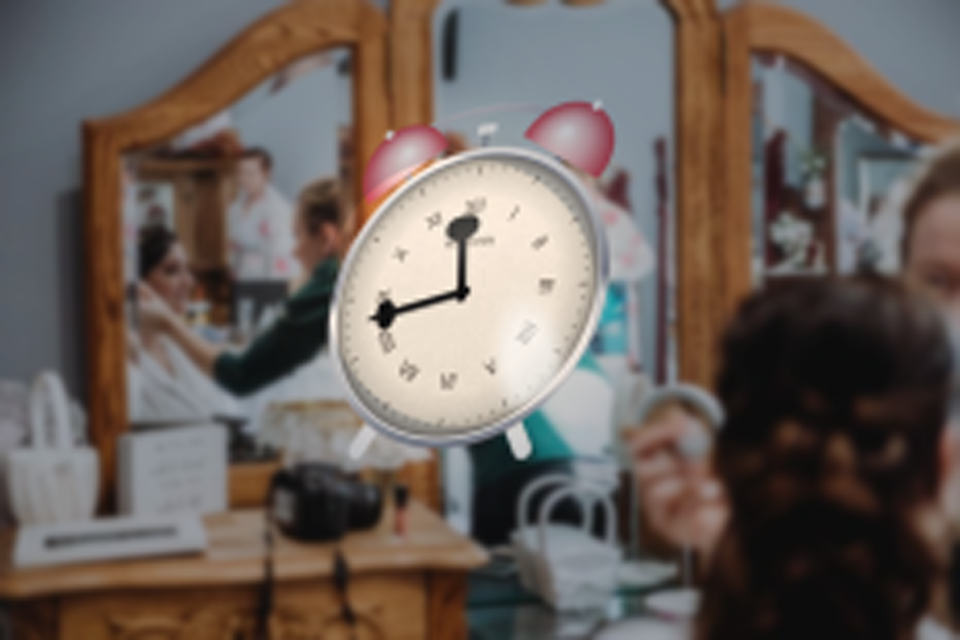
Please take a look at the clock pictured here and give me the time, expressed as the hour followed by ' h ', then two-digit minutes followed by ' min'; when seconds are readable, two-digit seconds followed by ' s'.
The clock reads 11 h 43 min
